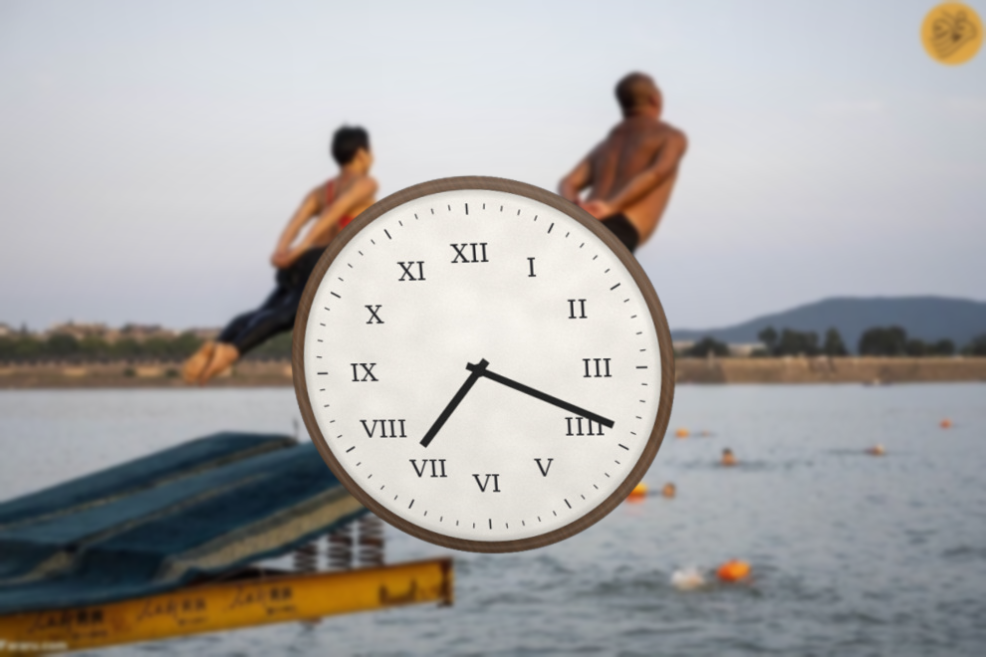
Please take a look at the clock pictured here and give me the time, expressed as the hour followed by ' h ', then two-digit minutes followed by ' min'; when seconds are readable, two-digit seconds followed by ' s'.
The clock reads 7 h 19 min
